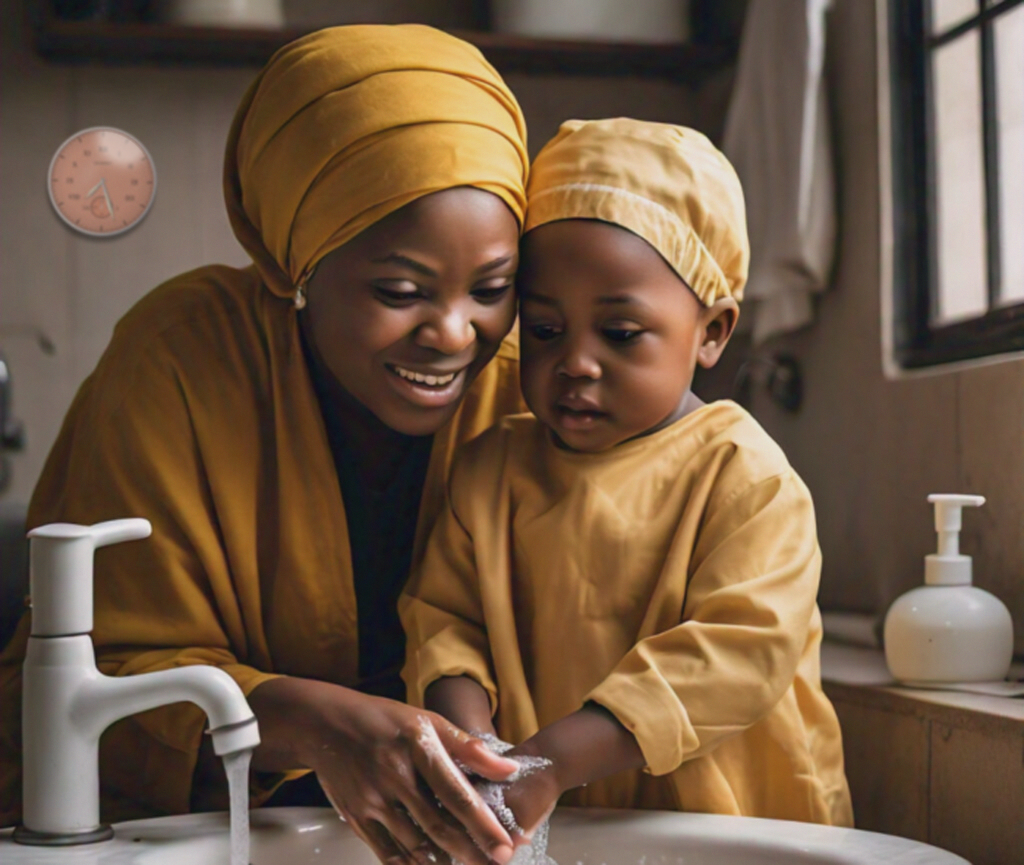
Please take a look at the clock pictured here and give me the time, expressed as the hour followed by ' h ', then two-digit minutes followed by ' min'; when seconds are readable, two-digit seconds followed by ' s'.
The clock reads 7 h 27 min
